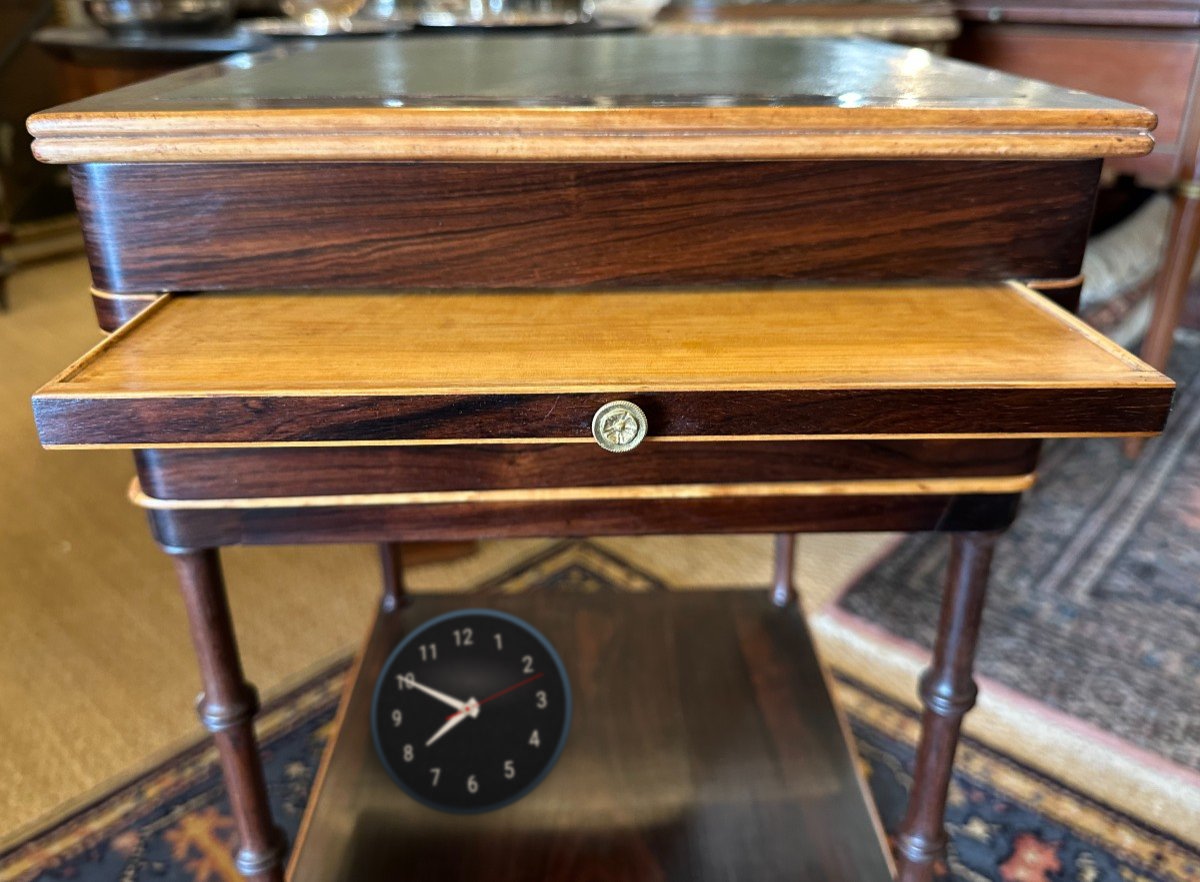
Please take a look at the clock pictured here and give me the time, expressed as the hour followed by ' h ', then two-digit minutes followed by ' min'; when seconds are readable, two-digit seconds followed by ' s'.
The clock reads 7 h 50 min 12 s
